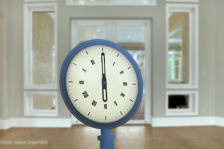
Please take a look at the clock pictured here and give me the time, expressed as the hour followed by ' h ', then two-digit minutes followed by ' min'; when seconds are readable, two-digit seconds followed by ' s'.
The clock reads 6 h 00 min
